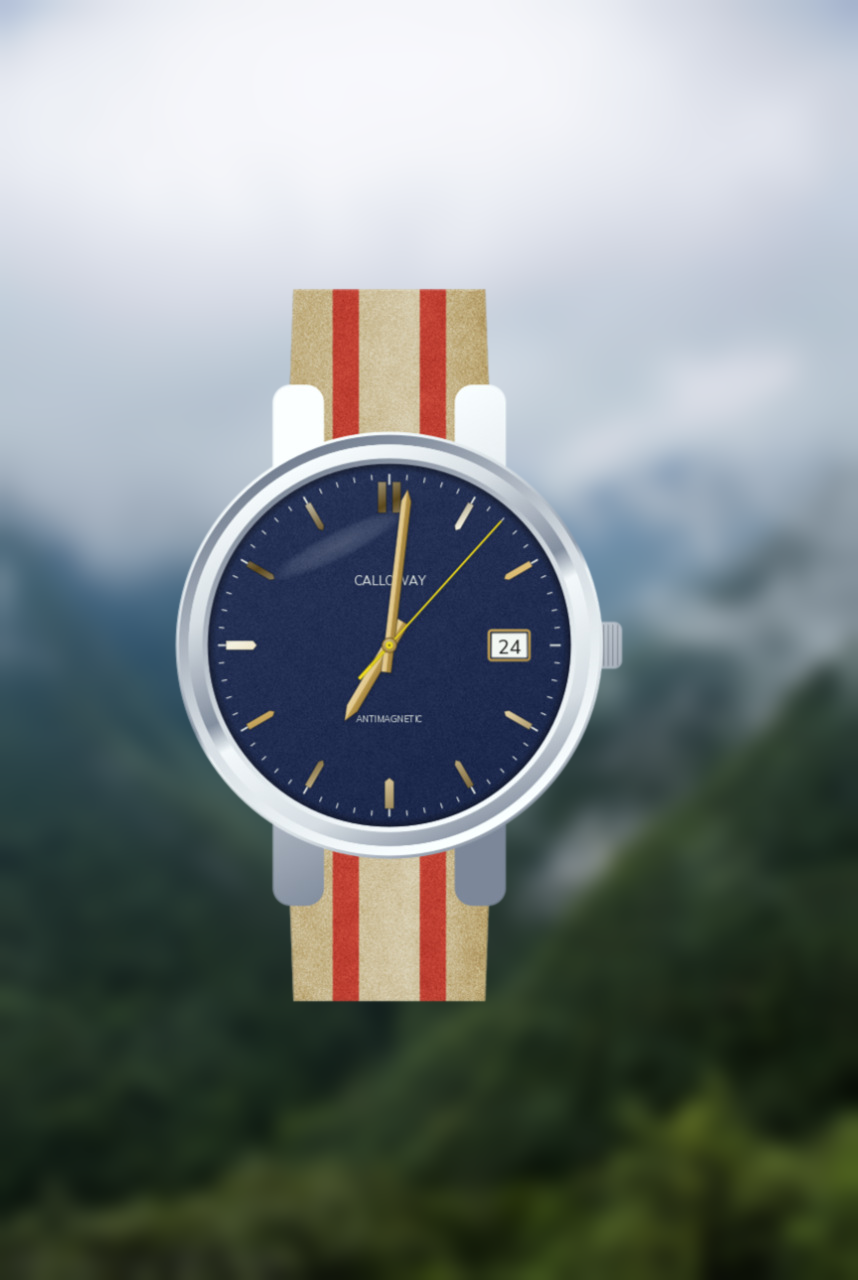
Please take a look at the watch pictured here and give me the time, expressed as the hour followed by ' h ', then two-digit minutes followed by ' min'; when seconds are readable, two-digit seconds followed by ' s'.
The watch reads 7 h 01 min 07 s
